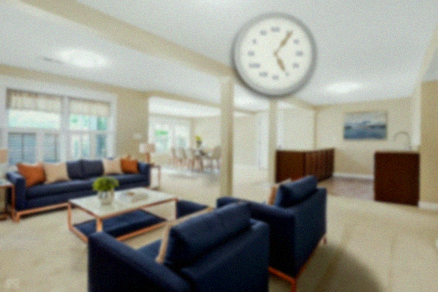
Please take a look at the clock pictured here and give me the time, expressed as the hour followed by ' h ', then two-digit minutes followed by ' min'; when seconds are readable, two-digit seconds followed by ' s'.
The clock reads 5 h 06 min
